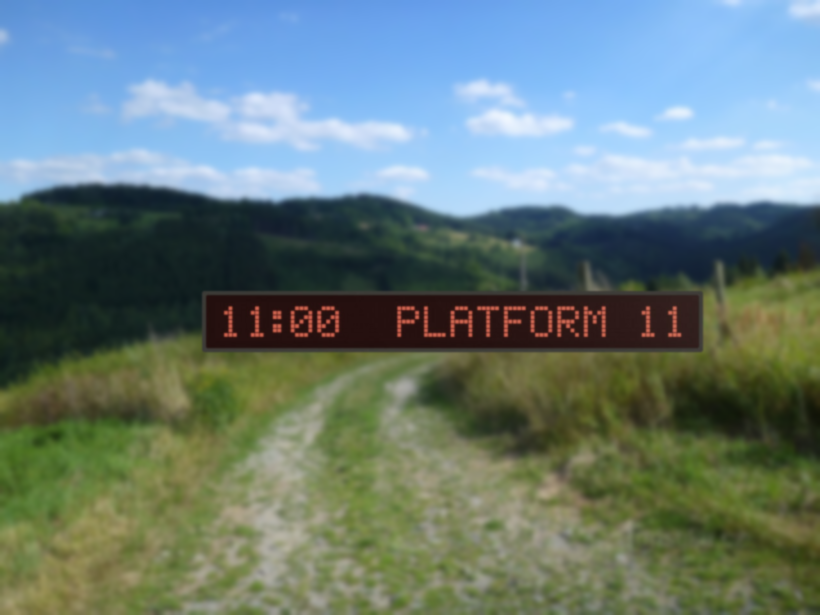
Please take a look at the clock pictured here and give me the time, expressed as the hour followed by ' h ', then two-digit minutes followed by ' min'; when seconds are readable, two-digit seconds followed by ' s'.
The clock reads 11 h 00 min
